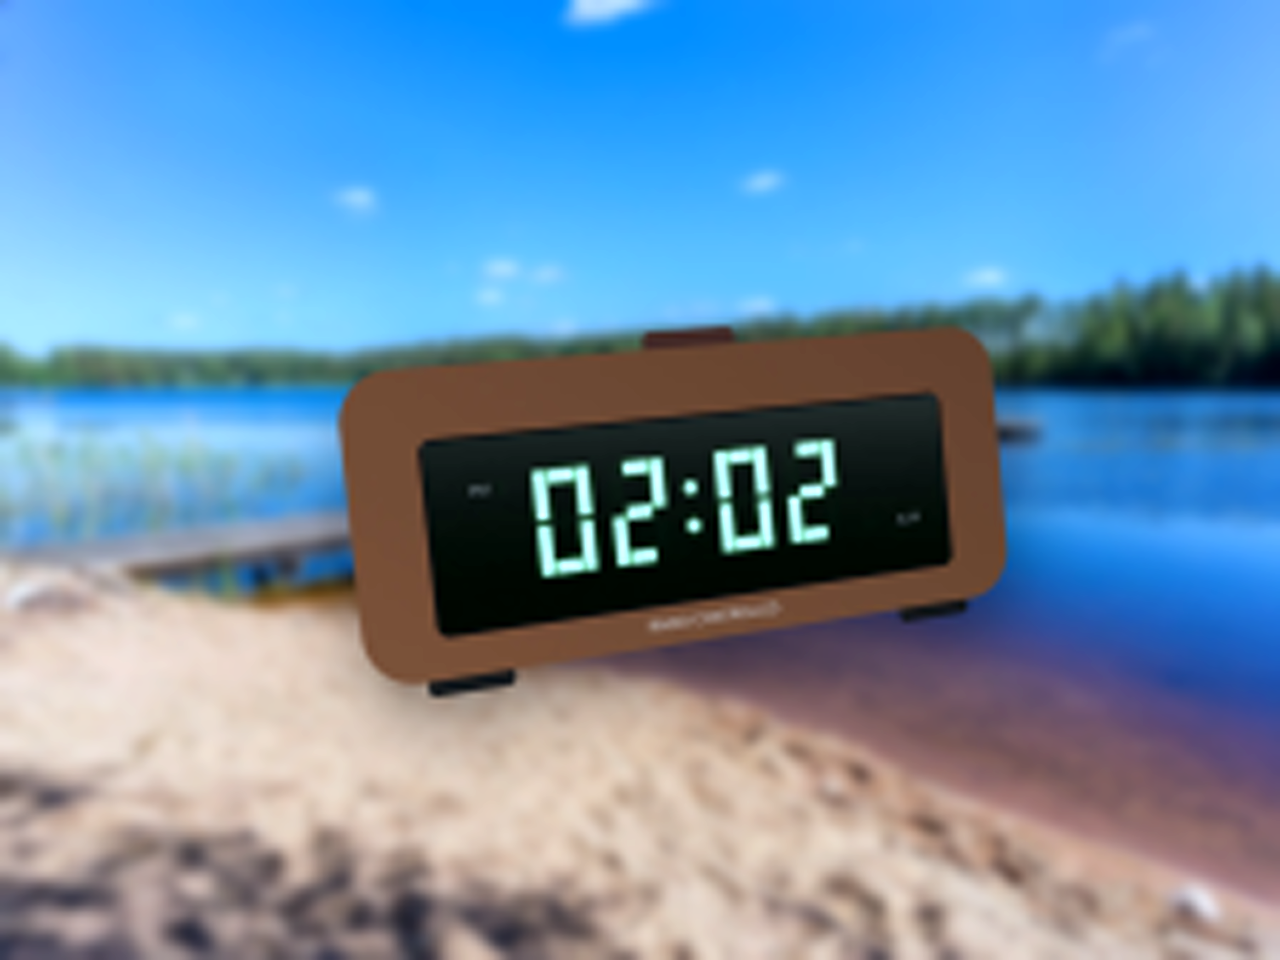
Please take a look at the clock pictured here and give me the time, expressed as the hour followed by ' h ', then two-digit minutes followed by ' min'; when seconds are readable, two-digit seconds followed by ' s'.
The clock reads 2 h 02 min
